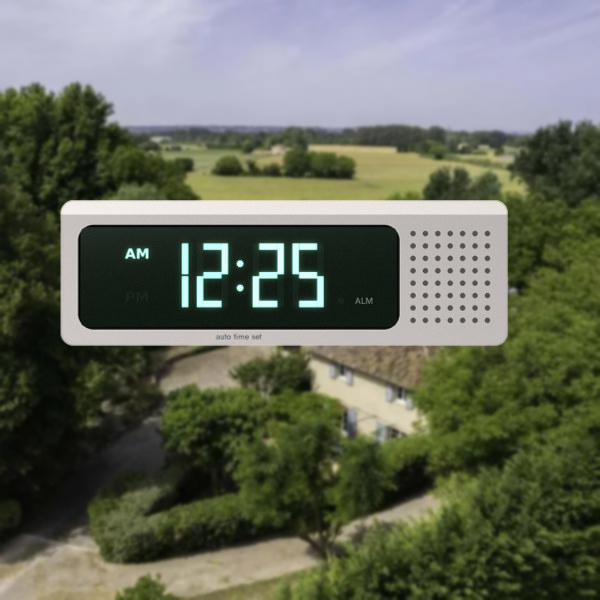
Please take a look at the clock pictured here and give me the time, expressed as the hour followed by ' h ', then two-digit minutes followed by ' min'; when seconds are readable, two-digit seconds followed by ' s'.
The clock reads 12 h 25 min
